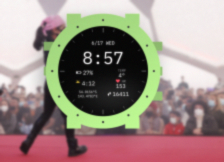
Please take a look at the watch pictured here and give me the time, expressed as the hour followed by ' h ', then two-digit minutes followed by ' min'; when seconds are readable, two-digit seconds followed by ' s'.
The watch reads 8 h 57 min
